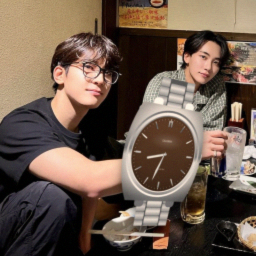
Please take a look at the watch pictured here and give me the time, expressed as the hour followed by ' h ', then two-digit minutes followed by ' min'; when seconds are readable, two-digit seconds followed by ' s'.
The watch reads 8 h 33 min
